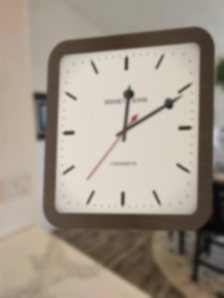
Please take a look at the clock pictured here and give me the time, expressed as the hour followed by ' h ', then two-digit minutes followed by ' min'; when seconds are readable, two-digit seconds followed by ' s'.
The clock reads 12 h 10 min 37 s
